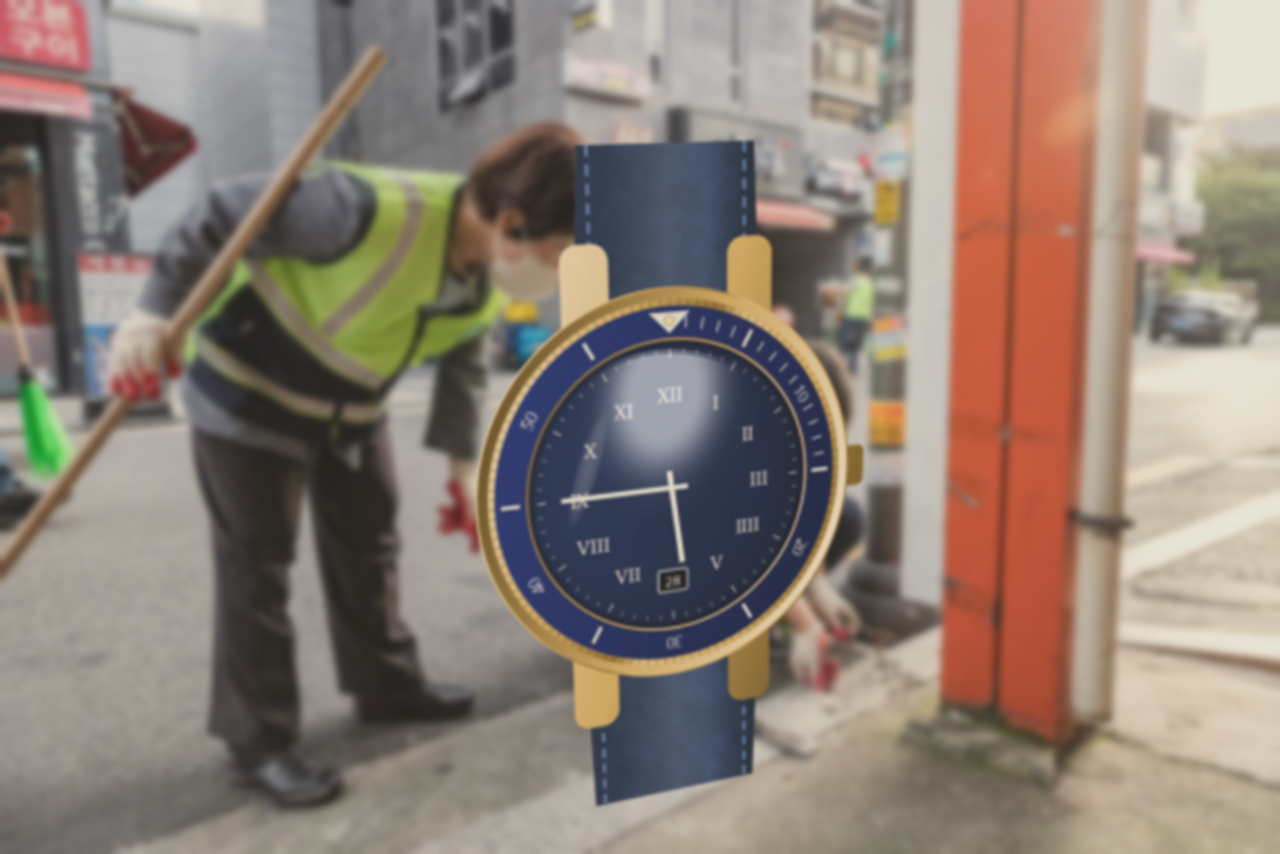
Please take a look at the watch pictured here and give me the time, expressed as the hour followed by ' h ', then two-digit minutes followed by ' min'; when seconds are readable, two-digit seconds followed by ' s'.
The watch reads 5 h 45 min
